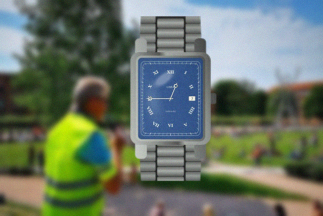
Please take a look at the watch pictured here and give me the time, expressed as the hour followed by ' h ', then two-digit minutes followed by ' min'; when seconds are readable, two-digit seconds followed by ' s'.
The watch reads 12 h 45 min
